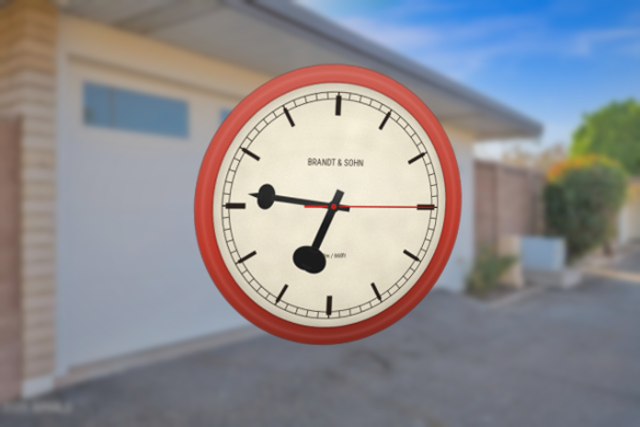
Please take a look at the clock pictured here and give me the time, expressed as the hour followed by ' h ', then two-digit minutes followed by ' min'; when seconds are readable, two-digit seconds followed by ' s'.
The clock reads 6 h 46 min 15 s
